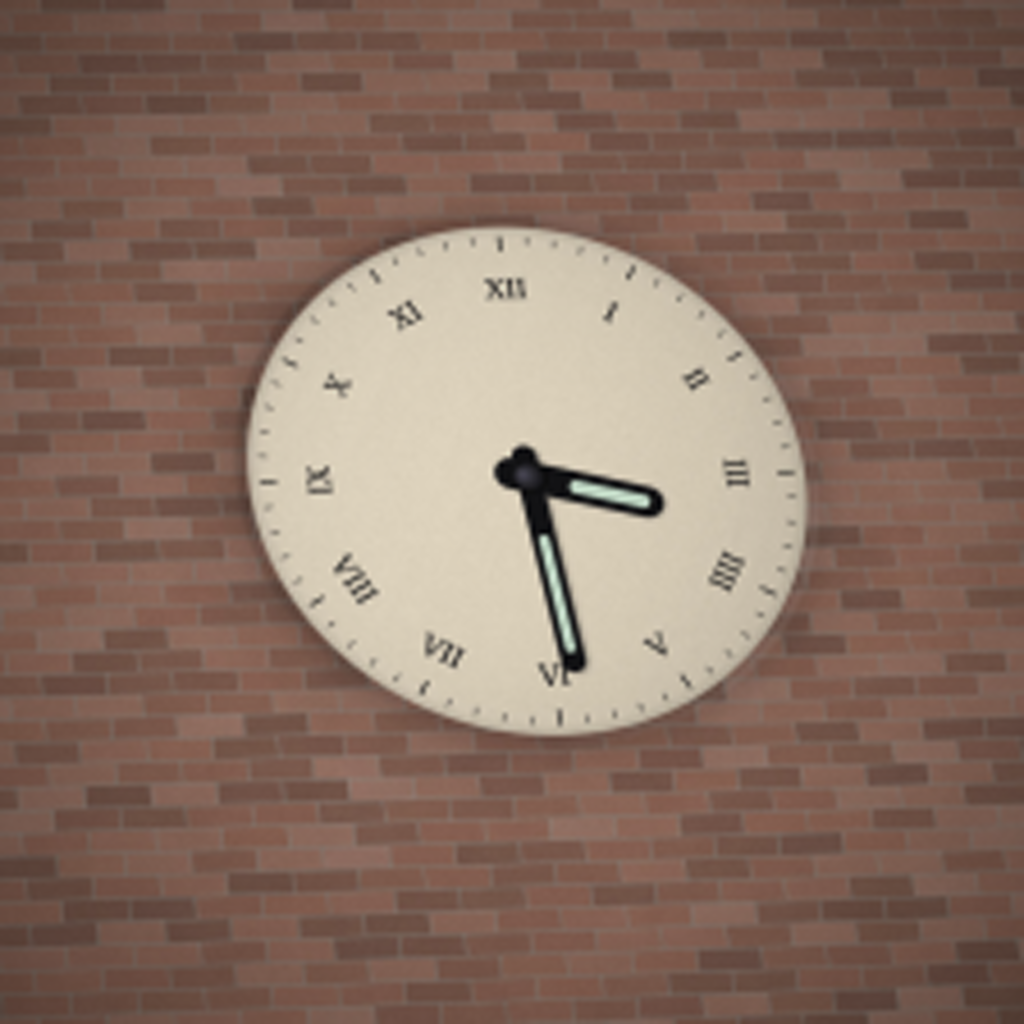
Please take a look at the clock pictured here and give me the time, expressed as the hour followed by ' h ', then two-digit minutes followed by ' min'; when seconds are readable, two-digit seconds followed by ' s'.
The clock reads 3 h 29 min
